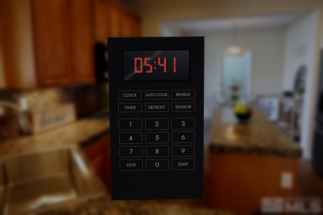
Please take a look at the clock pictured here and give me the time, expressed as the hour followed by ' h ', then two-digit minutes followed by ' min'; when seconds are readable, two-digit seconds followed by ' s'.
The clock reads 5 h 41 min
